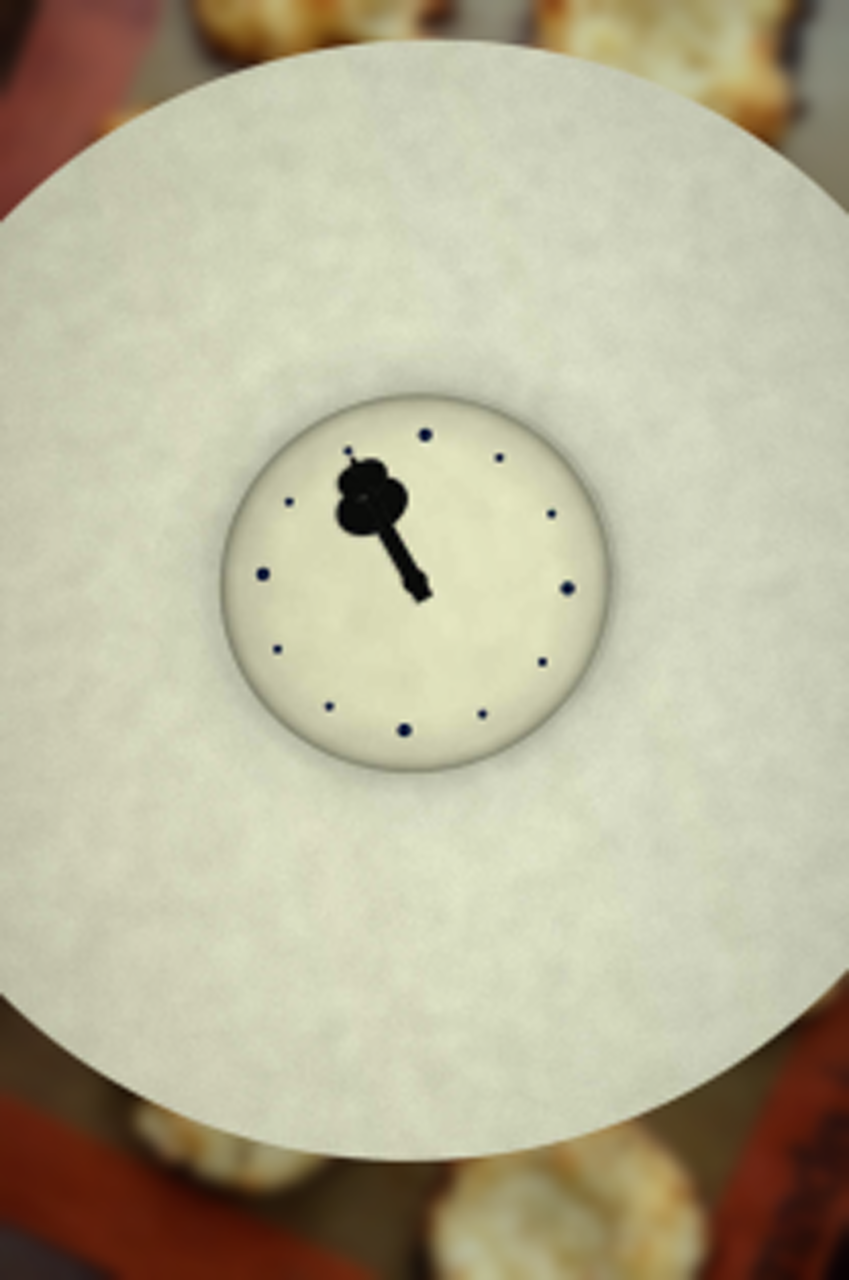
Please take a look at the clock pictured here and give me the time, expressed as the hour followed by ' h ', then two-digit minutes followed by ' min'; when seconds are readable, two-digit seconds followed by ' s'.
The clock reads 10 h 55 min
